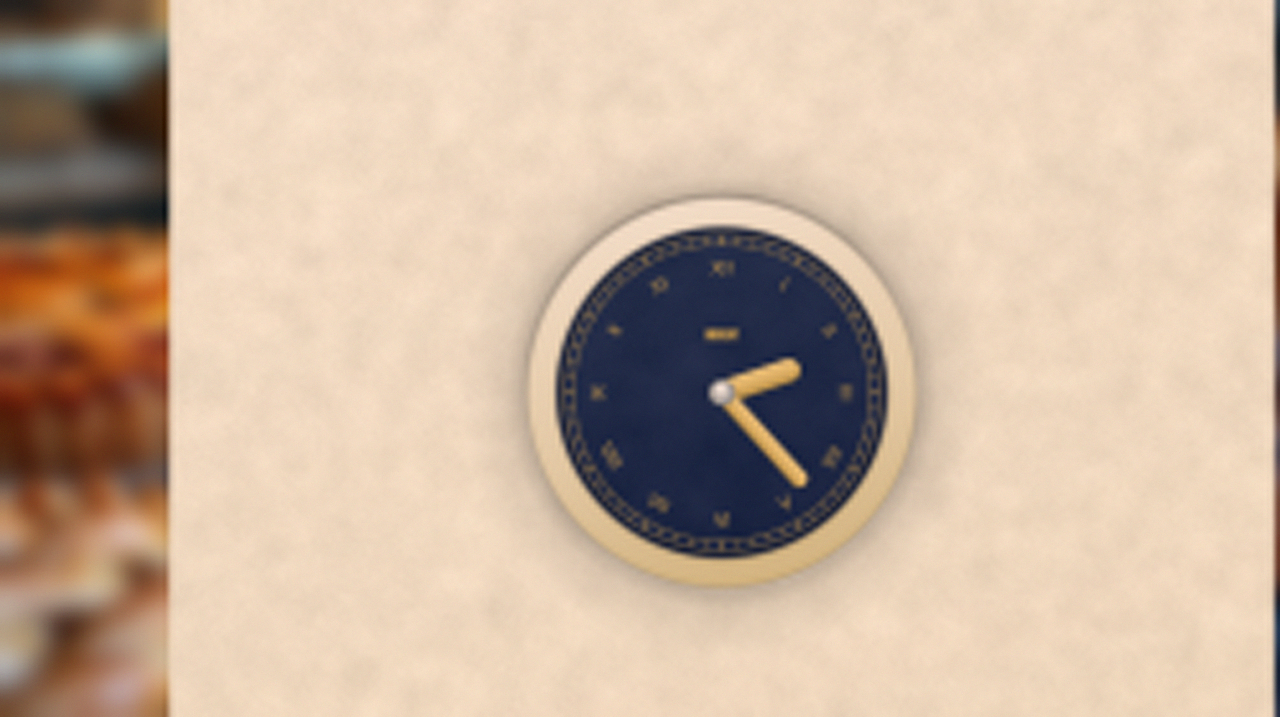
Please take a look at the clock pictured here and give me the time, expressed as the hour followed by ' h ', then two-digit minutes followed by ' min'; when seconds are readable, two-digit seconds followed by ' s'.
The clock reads 2 h 23 min
